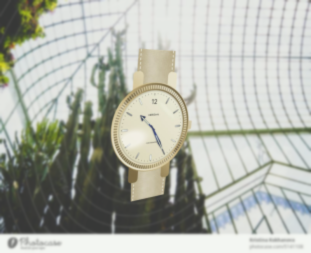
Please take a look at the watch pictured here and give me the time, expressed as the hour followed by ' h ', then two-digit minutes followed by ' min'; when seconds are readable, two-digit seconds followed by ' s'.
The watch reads 10 h 25 min
